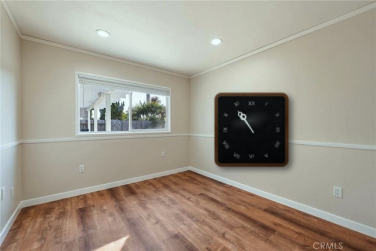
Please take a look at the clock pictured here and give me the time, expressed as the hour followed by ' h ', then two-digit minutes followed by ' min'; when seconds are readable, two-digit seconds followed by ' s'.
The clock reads 10 h 54 min
